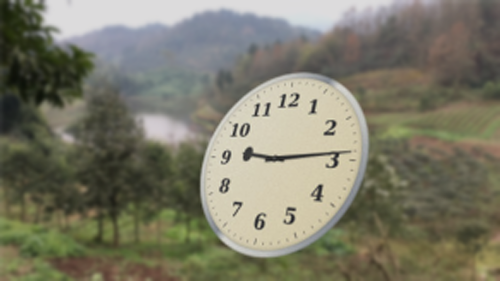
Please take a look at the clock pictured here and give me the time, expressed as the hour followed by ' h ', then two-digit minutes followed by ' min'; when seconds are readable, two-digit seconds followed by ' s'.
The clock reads 9 h 14 min
